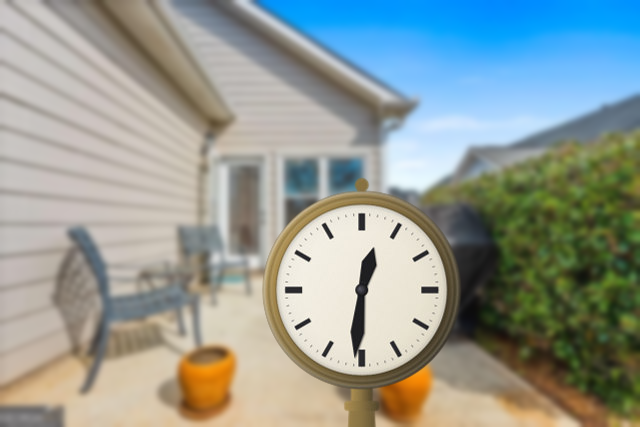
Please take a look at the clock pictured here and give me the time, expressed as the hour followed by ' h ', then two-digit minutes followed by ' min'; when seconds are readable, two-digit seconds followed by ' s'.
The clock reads 12 h 31 min
